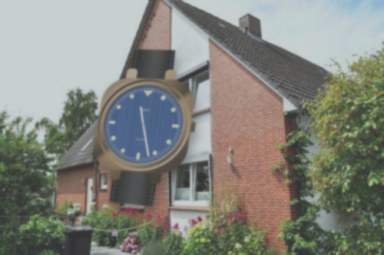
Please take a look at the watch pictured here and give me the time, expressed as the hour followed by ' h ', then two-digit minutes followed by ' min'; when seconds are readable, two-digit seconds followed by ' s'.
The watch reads 11 h 27 min
